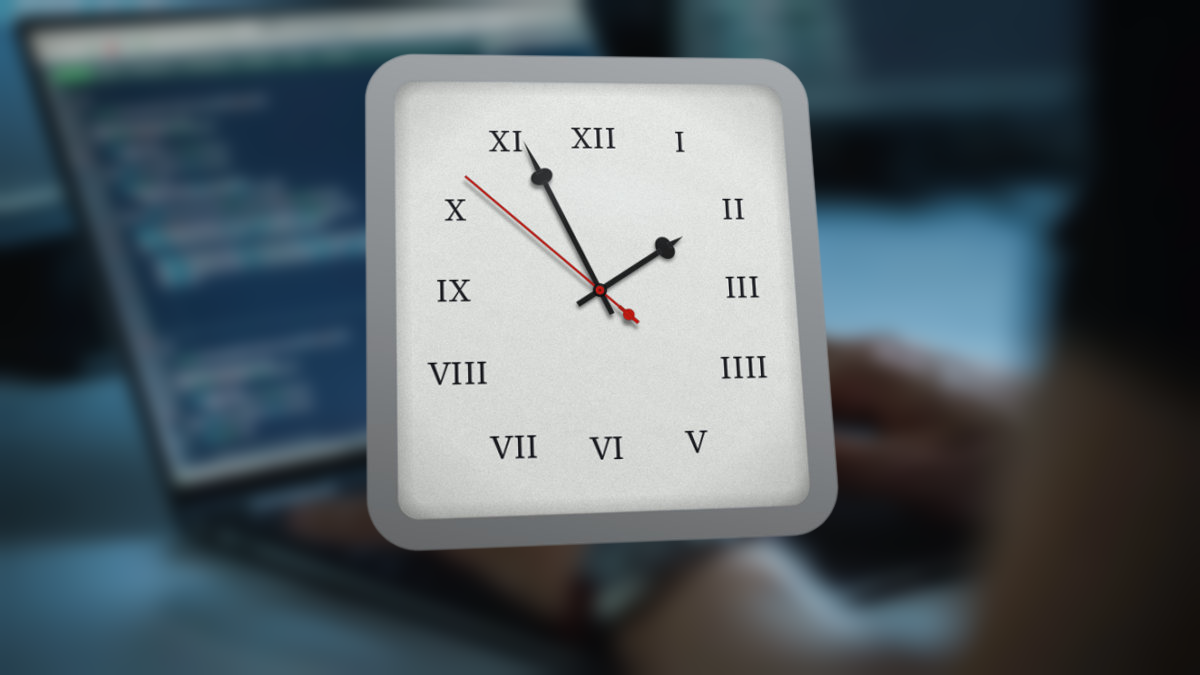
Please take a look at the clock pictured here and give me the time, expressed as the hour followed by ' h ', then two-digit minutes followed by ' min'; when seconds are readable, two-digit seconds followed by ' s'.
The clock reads 1 h 55 min 52 s
